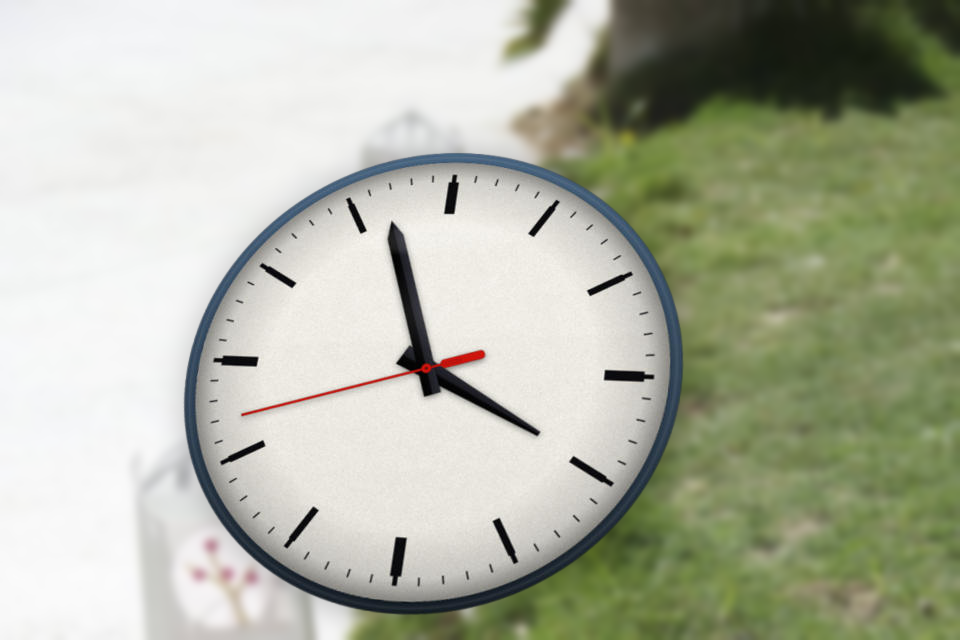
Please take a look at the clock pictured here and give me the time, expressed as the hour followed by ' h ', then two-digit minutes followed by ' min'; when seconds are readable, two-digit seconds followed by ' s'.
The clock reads 3 h 56 min 42 s
